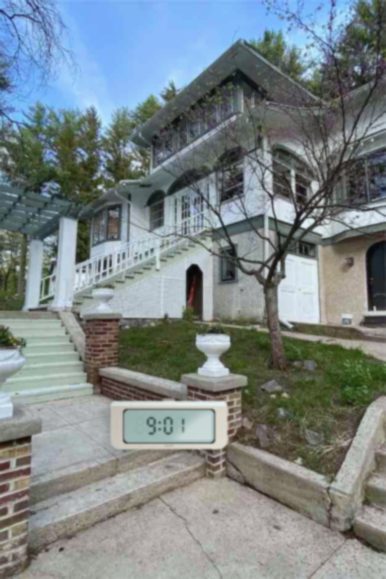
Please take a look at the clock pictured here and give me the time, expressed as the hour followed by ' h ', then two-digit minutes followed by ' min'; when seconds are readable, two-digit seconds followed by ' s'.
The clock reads 9 h 01 min
